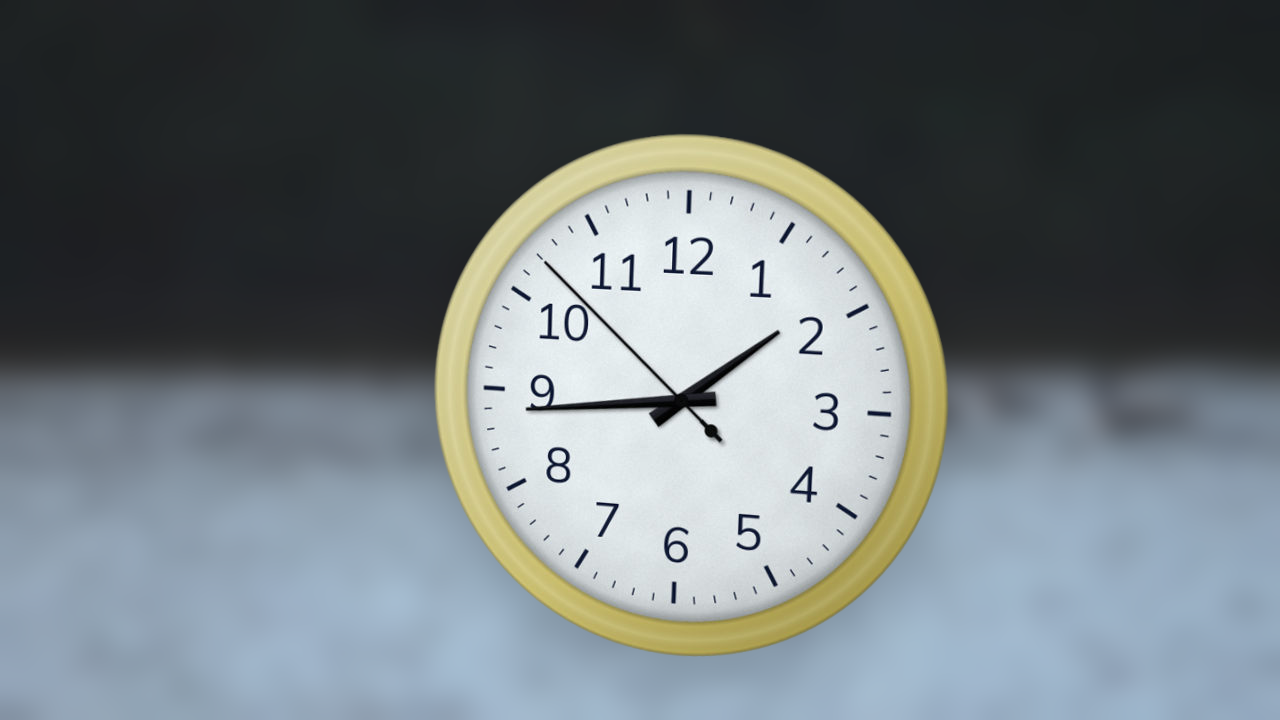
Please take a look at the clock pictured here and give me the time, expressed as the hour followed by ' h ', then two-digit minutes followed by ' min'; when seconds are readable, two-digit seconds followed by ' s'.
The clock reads 1 h 43 min 52 s
